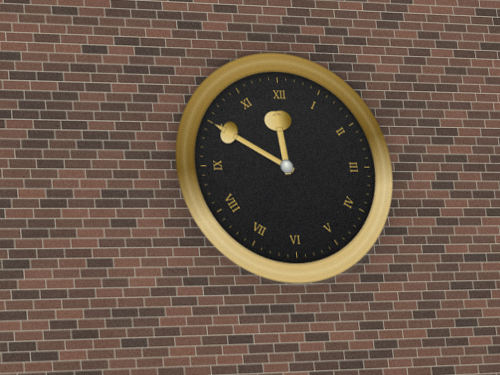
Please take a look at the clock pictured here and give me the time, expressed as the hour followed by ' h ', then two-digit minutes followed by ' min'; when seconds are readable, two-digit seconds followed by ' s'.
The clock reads 11 h 50 min
